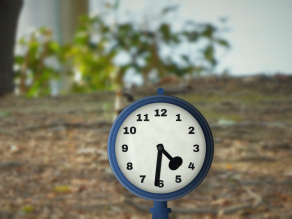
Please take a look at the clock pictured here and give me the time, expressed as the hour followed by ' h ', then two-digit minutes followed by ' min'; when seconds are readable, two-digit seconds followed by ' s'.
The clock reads 4 h 31 min
